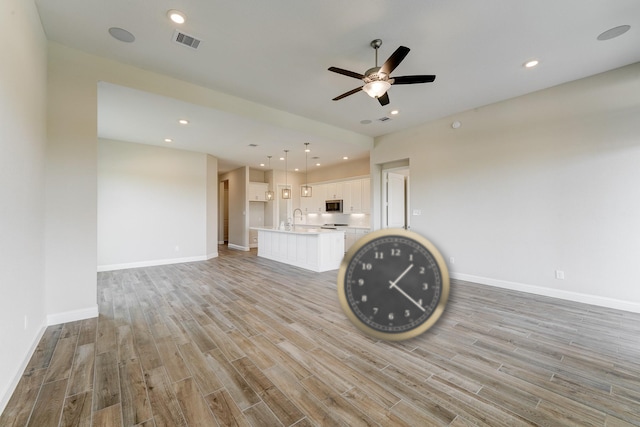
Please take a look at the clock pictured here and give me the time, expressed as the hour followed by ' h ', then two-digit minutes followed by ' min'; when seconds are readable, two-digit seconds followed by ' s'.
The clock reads 1 h 21 min
